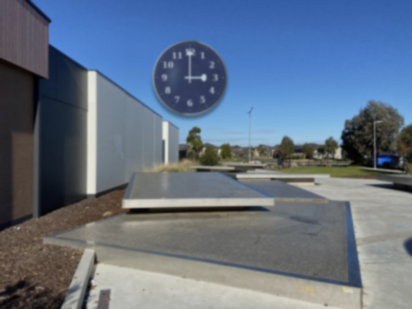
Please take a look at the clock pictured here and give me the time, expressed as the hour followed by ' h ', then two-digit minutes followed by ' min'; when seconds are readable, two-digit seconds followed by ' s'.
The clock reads 3 h 00 min
